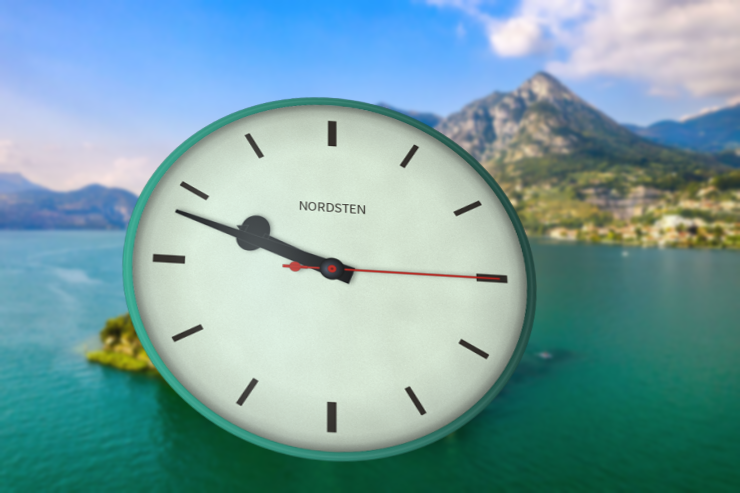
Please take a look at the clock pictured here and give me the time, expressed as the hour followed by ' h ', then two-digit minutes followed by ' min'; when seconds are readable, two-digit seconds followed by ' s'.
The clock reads 9 h 48 min 15 s
